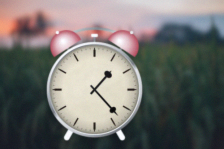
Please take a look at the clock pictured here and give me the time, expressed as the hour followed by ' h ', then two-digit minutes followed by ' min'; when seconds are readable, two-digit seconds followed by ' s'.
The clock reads 1 h 23 min
